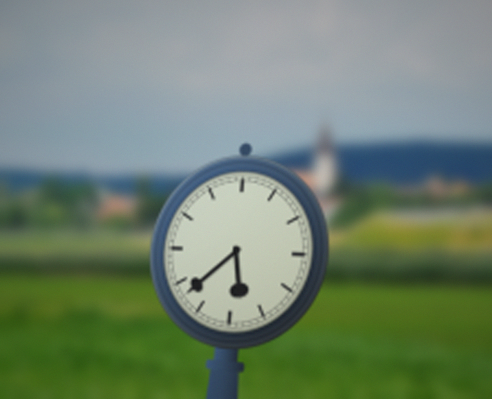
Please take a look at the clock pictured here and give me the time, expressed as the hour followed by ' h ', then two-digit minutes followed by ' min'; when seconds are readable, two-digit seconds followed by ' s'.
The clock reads 5 h 38 min
